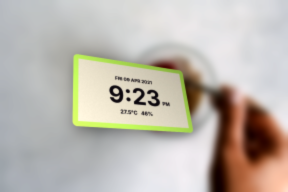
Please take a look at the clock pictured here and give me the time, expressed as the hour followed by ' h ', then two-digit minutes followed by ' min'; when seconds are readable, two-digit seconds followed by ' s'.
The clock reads 9 h 23 min
